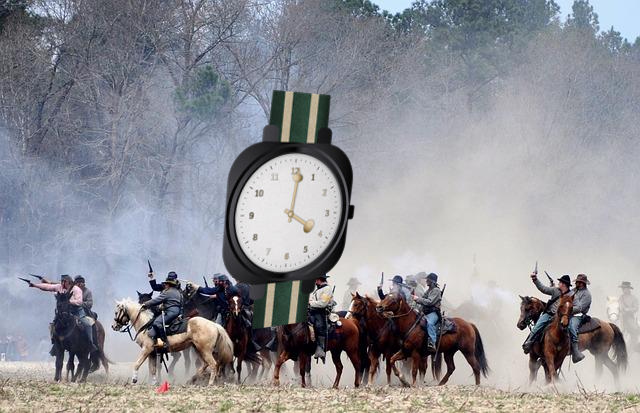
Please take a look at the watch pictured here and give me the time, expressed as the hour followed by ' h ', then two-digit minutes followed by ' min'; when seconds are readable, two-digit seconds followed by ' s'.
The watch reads 4 h 01 min
